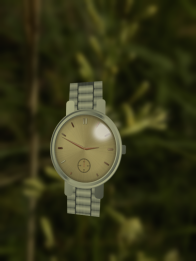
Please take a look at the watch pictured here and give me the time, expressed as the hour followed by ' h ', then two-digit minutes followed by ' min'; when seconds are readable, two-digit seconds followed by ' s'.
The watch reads 2 h 49 min
